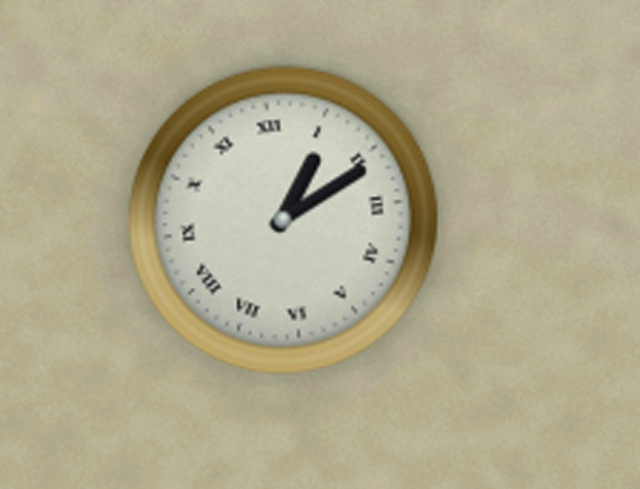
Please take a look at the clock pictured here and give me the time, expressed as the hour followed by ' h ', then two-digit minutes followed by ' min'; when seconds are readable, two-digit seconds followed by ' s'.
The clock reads 1 h 11 min
